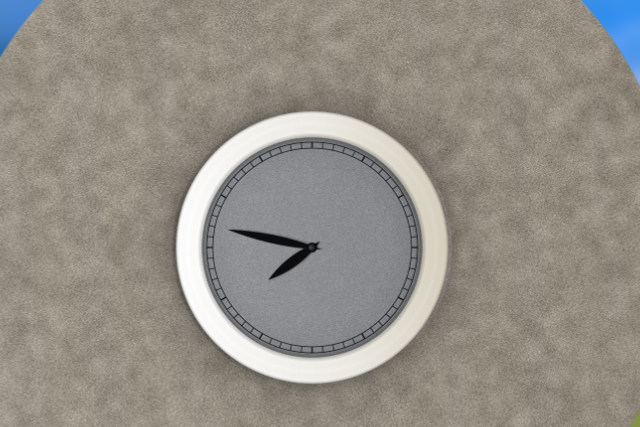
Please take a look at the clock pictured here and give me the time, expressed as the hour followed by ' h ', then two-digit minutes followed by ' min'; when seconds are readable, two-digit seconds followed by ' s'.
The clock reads 7 h 47 min
